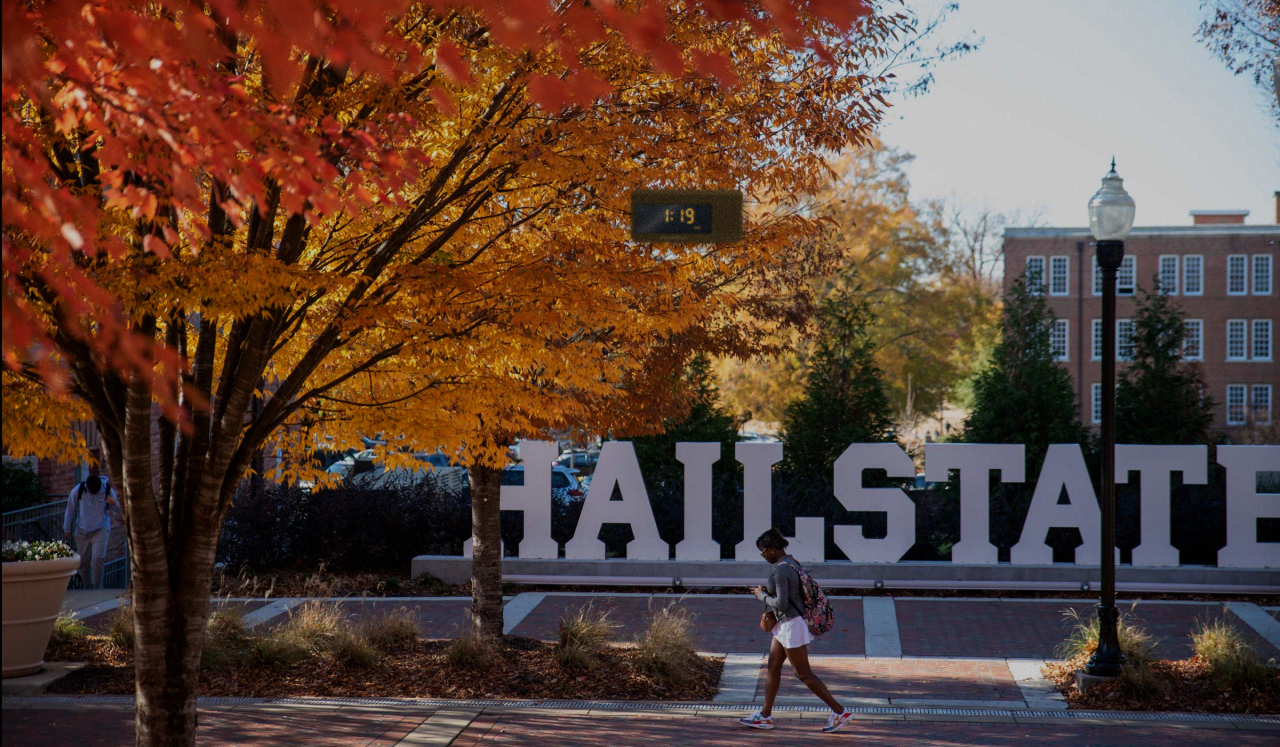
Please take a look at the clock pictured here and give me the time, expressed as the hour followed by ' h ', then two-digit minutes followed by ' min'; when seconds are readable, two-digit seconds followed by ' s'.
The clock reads 1 h 19 min
